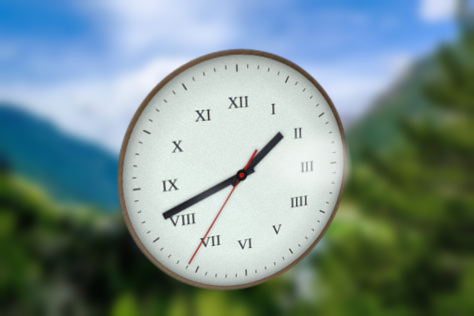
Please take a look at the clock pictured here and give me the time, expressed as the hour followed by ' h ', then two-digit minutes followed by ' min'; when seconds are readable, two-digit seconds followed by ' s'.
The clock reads 1 h 41 min 36 s
